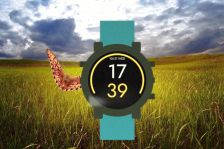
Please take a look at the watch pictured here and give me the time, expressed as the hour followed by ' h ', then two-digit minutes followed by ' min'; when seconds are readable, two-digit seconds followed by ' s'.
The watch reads 17 h 39 min
